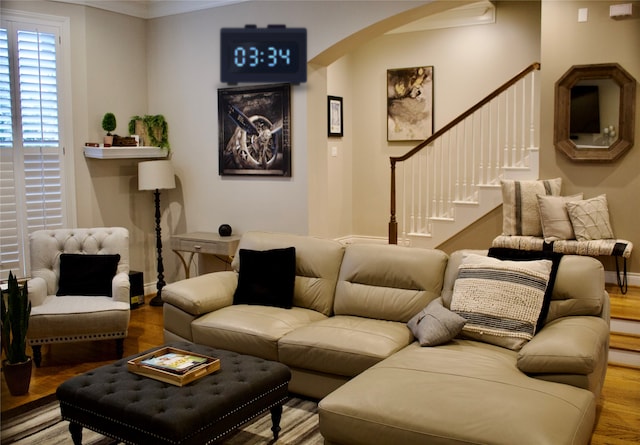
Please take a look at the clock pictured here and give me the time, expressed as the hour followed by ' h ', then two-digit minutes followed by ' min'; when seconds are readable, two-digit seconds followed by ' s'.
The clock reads 3 h 34 min
